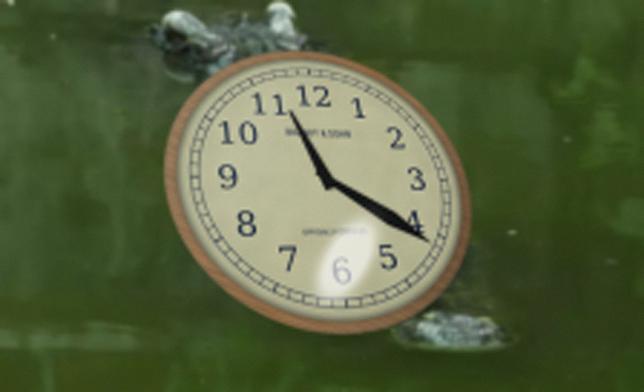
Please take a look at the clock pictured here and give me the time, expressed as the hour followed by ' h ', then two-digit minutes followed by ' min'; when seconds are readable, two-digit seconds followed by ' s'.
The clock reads 11 h 21 min
